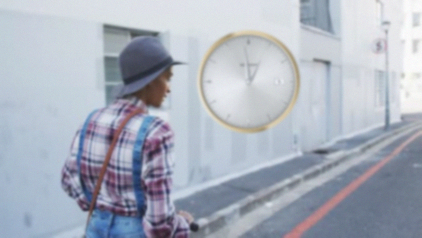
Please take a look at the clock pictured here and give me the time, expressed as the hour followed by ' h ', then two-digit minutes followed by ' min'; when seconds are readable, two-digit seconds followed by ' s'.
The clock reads 12 h 59 min
